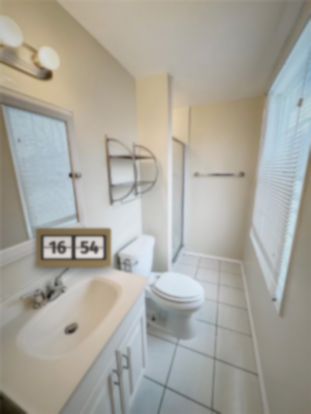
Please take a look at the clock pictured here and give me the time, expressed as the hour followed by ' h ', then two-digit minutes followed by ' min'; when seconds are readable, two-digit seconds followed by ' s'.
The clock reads 16 h 54 min
